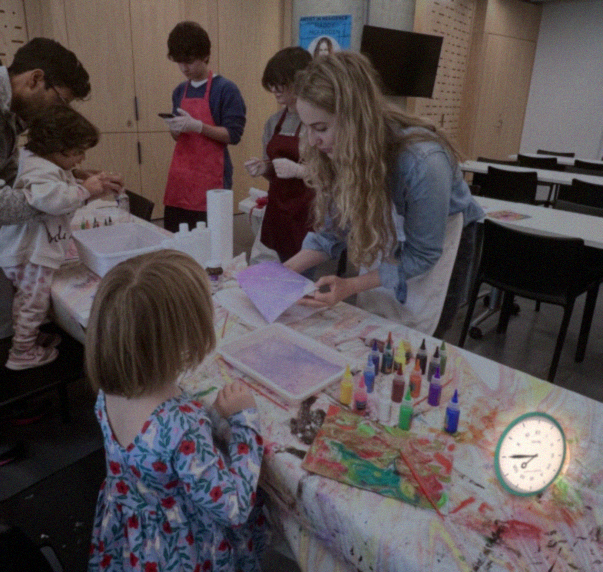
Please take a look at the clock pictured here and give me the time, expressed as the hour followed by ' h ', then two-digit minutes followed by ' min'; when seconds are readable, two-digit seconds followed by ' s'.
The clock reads 7 h 45 min
